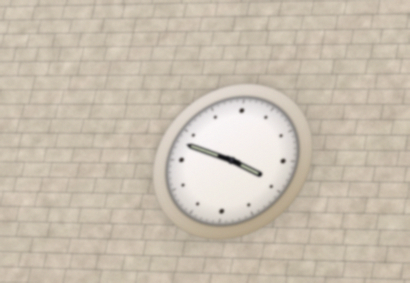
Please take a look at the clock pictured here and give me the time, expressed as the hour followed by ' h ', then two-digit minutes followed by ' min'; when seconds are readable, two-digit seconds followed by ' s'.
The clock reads 3 h 48 min
